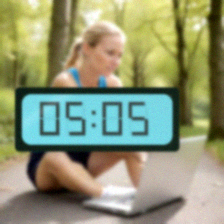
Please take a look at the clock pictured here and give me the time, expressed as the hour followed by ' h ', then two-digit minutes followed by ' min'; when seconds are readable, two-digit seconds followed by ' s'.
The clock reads 5 h 05 min
